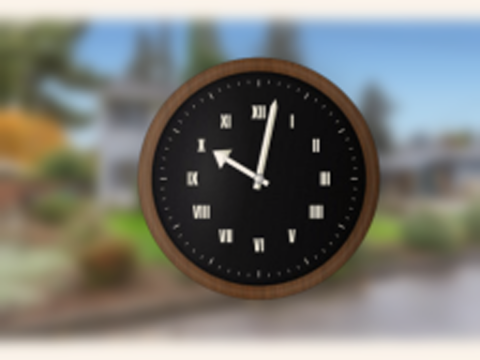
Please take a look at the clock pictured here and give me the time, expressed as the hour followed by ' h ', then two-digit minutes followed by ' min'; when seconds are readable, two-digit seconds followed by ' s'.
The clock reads 10 h 02 min
